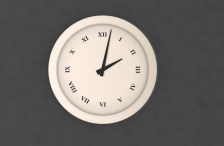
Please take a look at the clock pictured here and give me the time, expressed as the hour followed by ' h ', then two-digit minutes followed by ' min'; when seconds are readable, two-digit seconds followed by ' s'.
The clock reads 2 h 02 min
